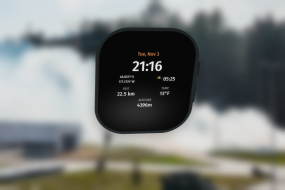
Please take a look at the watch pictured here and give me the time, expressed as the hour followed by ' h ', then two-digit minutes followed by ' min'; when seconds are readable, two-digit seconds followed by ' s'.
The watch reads 21 h 16 min
